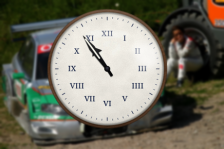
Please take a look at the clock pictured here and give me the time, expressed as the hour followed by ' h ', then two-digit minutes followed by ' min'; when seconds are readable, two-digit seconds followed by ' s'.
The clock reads 10 h 54 min
